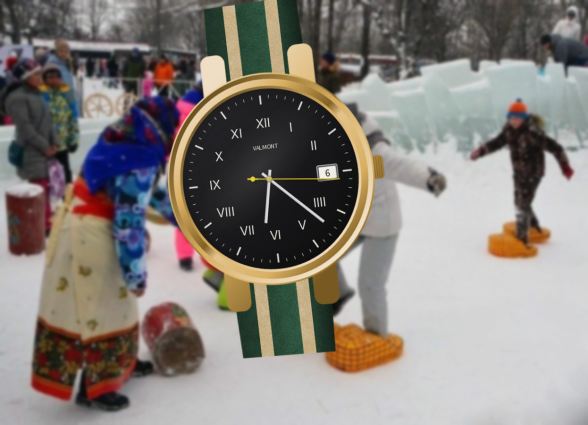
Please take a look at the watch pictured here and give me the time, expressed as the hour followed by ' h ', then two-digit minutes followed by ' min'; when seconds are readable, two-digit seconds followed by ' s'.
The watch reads 6 h 22 min 16 s
